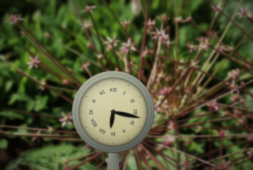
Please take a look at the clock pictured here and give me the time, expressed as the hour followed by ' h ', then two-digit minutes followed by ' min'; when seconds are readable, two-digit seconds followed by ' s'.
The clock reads 6 h 17 min
